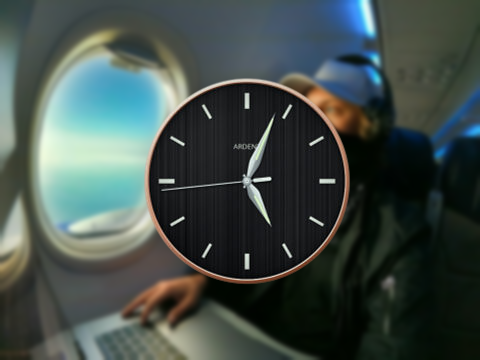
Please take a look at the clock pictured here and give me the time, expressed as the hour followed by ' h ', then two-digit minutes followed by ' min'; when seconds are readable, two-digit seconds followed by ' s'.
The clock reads 5 h 03 min 44 s
